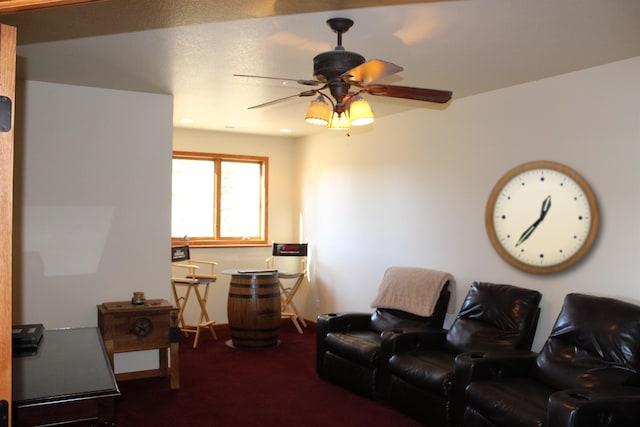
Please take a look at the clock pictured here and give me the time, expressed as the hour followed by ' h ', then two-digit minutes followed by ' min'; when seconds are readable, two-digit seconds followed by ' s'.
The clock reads 12 h 37 min
